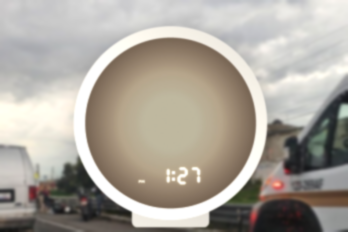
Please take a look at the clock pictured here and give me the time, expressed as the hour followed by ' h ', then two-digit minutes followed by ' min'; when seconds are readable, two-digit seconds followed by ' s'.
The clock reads 1 h 27 min
